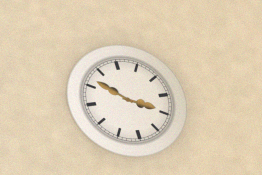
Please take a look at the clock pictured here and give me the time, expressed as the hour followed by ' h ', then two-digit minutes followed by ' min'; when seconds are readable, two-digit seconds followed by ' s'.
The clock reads 3 h 52 min
